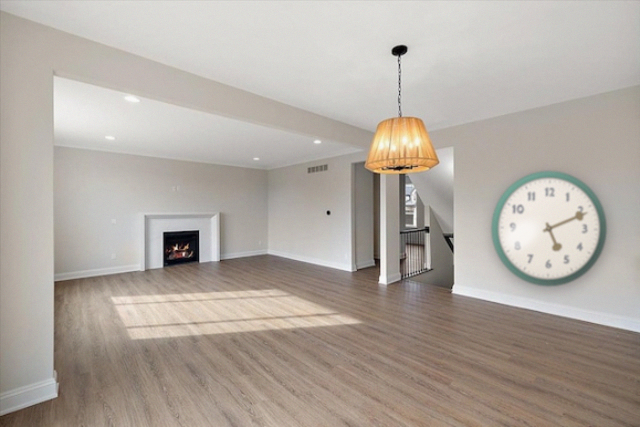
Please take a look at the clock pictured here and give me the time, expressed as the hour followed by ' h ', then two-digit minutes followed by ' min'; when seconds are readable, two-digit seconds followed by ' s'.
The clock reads 5 h 11 min
